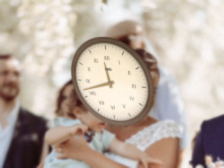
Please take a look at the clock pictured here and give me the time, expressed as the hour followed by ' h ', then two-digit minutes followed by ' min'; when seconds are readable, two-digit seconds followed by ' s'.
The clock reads 11 h 42 min
